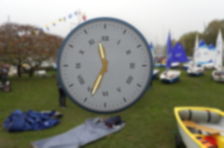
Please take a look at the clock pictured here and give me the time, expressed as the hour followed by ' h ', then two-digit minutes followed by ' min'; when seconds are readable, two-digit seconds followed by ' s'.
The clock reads 11 h 34 min
